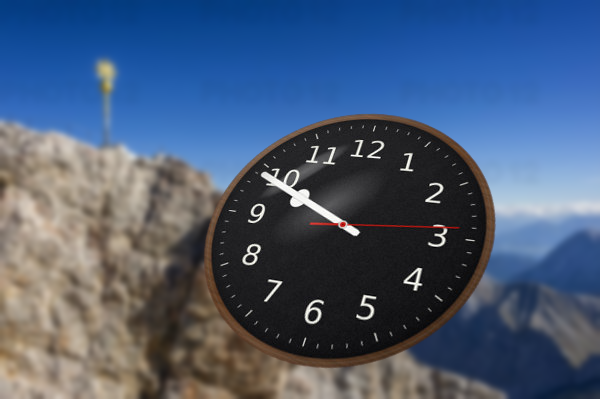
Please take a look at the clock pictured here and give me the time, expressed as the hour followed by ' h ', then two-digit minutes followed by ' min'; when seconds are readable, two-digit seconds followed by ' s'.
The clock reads 9 h 49 min 14 s
